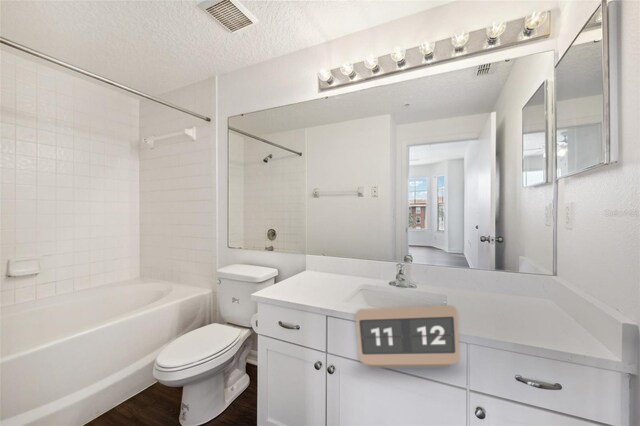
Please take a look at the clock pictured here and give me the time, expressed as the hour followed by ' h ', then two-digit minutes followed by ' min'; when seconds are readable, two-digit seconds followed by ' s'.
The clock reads 11 h 12 min
